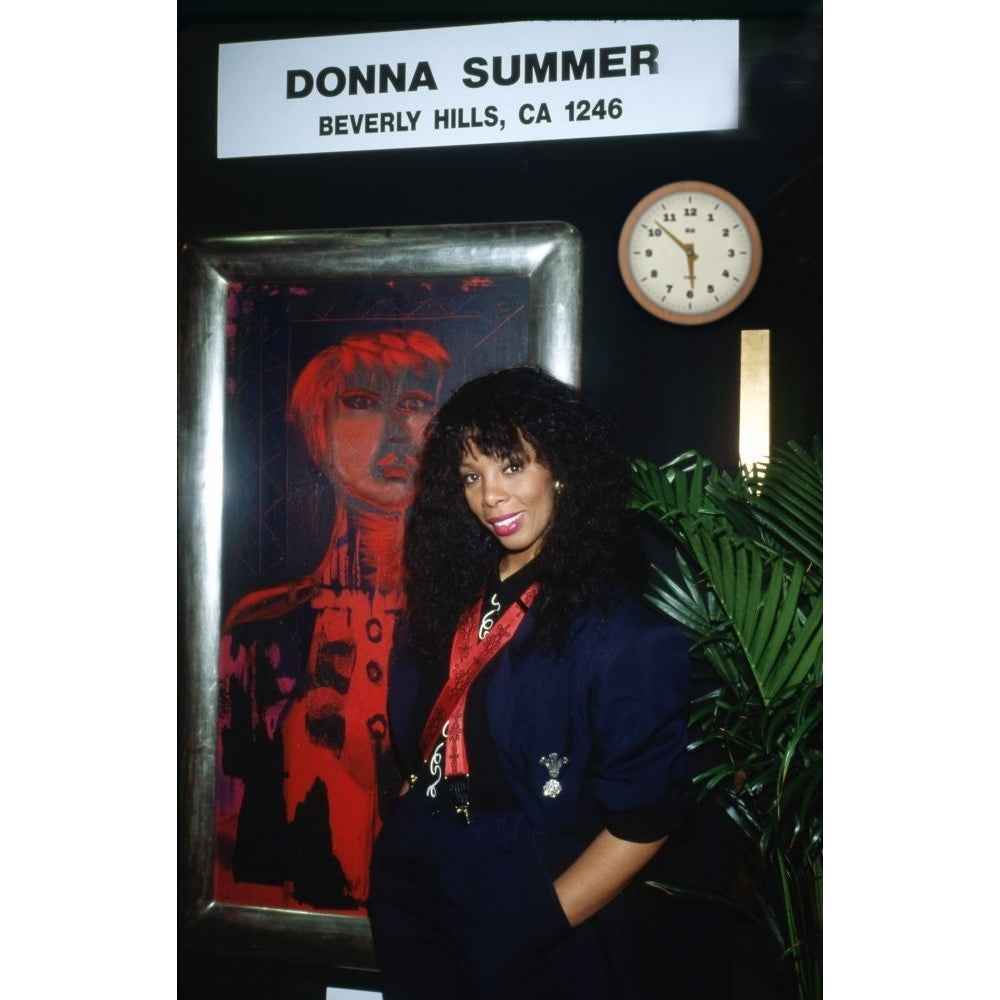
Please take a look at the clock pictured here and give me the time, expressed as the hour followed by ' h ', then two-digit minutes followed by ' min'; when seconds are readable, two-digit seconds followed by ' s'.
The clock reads 5 h 52 min
